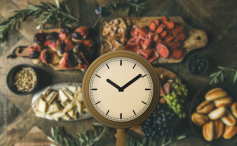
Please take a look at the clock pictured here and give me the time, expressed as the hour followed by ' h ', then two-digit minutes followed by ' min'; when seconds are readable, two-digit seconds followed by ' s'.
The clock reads 10 h 09 min
